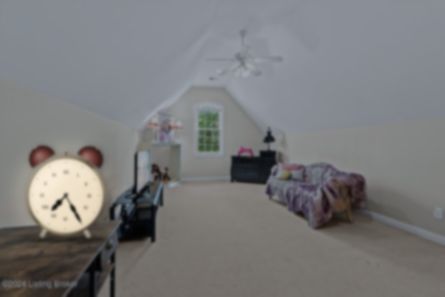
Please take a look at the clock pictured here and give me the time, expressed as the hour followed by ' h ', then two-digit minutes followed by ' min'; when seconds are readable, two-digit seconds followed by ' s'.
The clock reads 7 h 25 min
